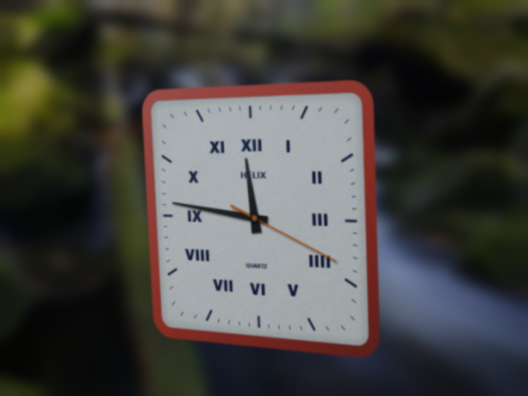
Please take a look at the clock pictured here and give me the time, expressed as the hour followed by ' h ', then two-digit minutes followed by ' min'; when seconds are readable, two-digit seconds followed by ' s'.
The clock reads 11 h 46 min 19 s
